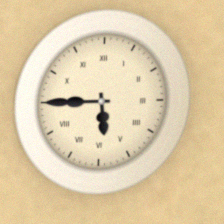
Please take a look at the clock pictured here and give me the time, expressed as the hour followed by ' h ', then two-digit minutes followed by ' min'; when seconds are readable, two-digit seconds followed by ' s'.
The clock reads 5 h 45 min
